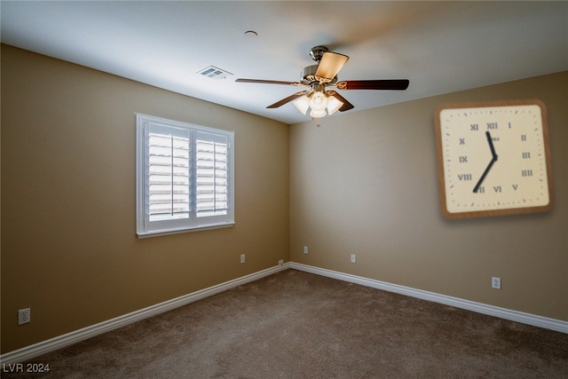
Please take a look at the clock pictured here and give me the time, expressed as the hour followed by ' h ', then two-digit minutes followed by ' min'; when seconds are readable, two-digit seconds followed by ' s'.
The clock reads 11 h 36 min
